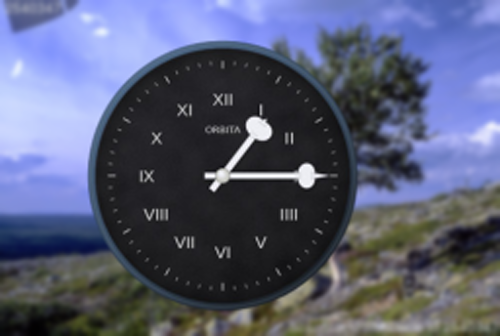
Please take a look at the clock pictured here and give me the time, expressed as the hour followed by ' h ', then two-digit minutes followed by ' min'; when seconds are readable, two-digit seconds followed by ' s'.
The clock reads 1 h 15 min
